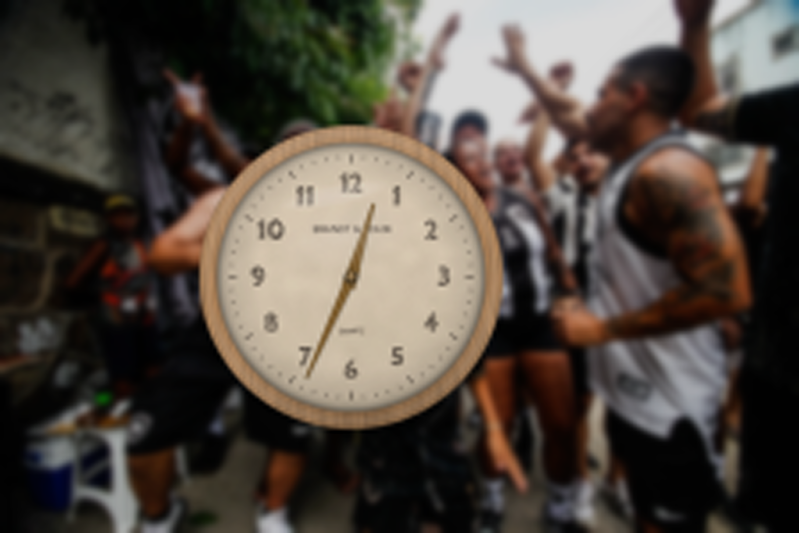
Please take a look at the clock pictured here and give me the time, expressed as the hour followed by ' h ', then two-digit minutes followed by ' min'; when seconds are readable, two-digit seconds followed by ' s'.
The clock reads 12 h 34 min
